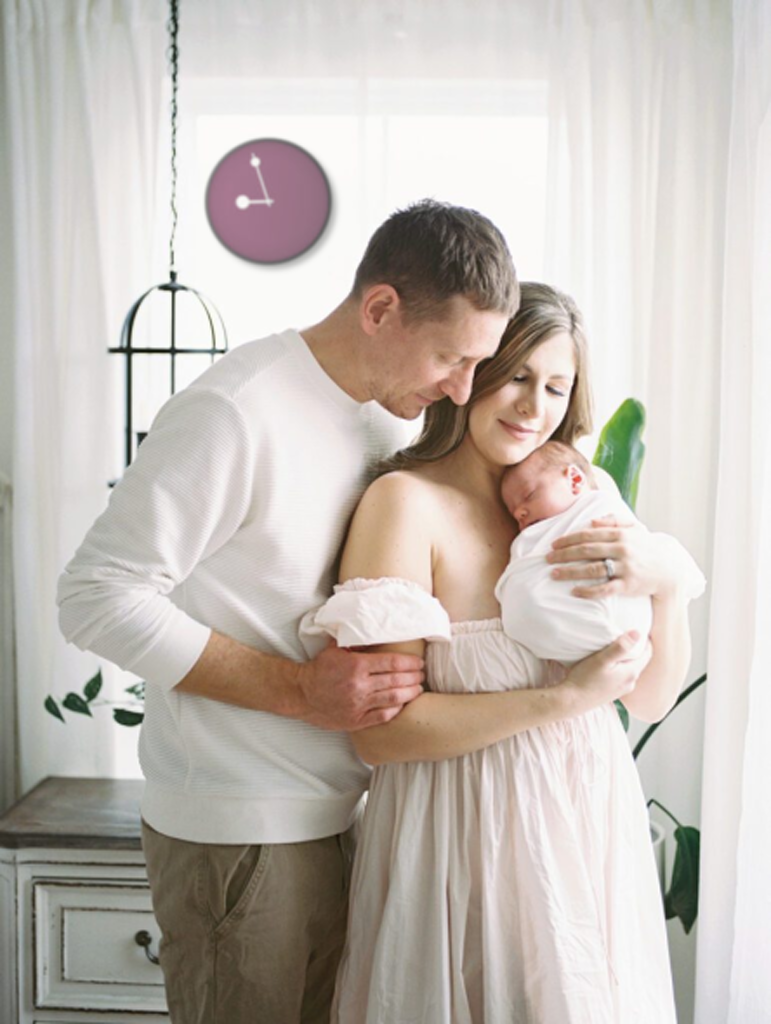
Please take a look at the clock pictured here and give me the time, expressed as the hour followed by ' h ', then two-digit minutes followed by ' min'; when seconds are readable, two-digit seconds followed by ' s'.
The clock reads 8 h 57 min
